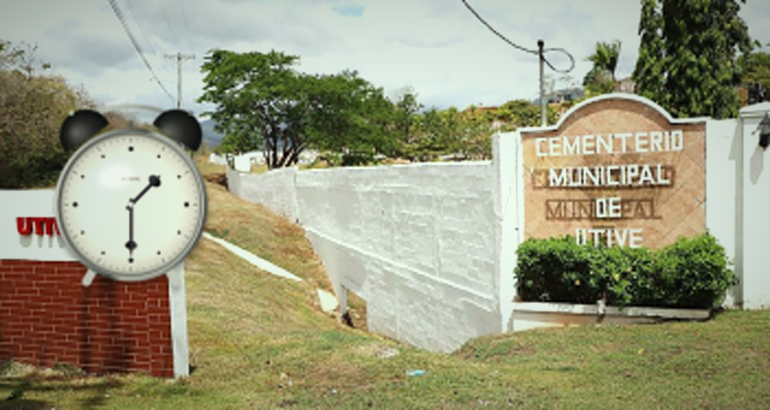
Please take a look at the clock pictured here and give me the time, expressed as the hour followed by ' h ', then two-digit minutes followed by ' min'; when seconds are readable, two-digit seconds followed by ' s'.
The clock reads 1 h 30 min
